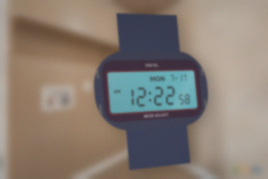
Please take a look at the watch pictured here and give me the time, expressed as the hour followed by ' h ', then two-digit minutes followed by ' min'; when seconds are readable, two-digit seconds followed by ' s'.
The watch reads 12 h 22 min
